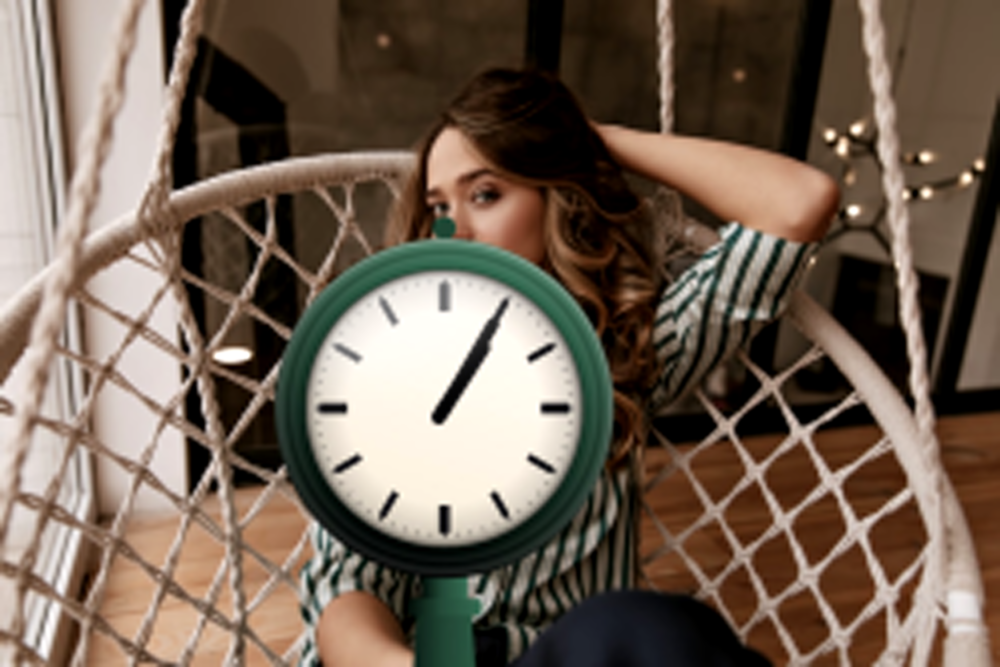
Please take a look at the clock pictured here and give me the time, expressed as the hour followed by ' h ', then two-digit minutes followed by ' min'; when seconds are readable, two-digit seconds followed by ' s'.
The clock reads 1 h 05 min
